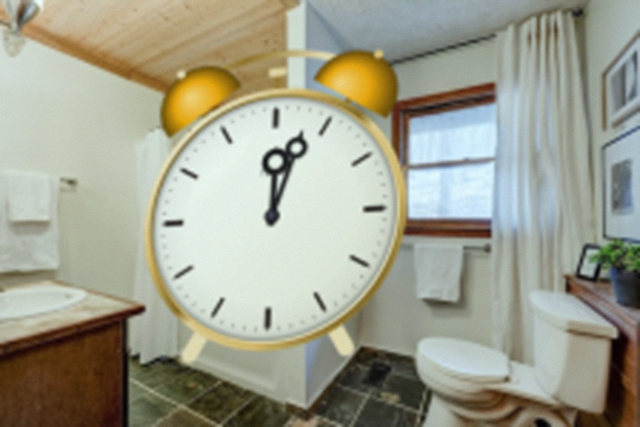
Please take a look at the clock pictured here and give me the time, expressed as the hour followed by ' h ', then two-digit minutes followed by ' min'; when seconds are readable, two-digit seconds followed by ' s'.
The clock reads 12 h 03 min
